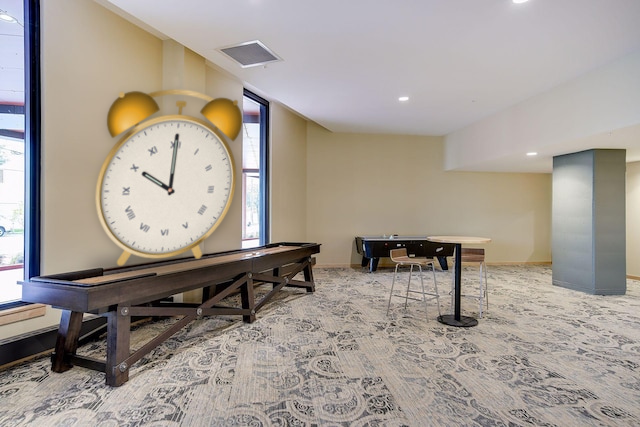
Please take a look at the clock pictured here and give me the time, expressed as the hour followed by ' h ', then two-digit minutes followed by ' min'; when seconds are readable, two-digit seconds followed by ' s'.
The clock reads 10 h 00 min
